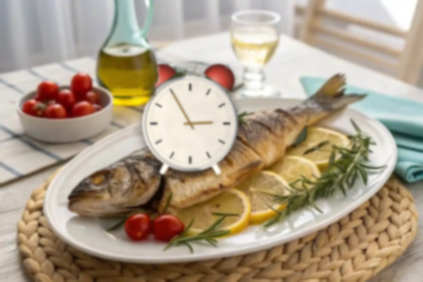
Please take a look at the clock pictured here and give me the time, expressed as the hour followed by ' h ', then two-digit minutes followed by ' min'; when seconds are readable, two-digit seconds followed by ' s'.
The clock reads 2 h 55 min
